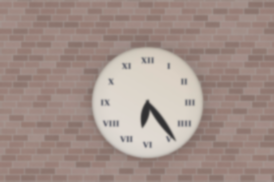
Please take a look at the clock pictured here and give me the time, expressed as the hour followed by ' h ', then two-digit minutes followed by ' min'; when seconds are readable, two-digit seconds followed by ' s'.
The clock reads 6 h 24 min
